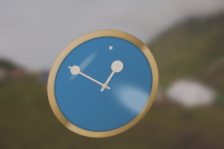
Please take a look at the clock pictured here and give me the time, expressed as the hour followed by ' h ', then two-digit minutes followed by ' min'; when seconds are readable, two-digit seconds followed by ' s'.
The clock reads 12 h 49 min
